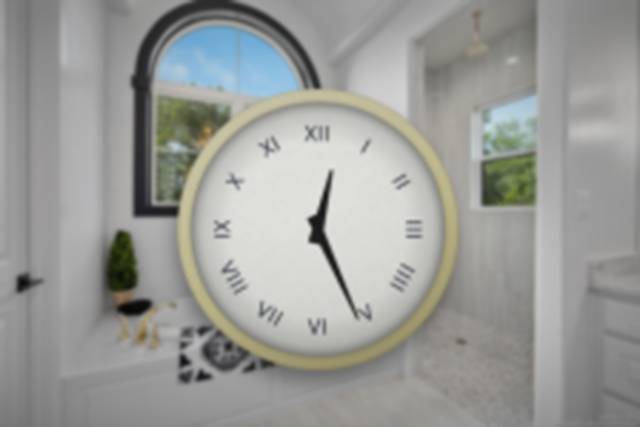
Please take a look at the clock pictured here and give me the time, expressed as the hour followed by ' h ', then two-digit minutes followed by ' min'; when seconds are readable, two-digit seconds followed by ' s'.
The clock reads 12 h 26 min
